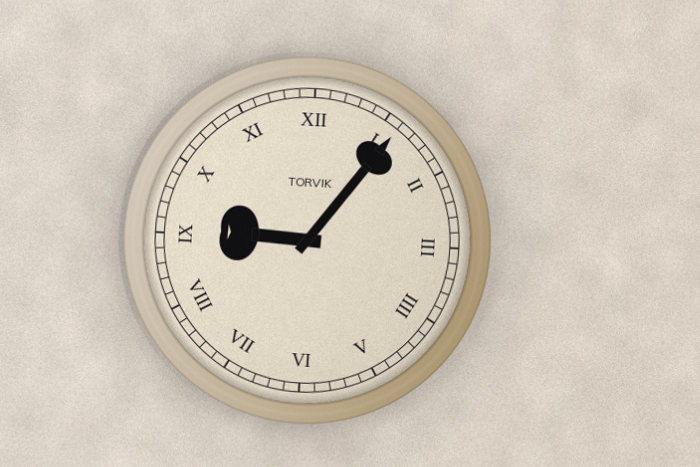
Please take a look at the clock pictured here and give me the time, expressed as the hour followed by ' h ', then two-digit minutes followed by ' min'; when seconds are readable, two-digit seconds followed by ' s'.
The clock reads 9 h 06 min
